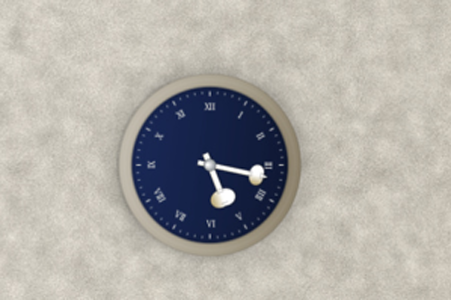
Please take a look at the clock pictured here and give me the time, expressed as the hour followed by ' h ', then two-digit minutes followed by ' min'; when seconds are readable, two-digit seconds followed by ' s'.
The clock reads 5 h 17 min
